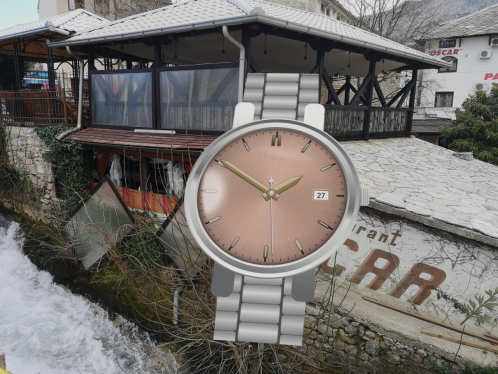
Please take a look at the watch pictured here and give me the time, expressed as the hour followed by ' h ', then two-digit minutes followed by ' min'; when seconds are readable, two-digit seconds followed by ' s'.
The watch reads 1 h 50 min 29 s
